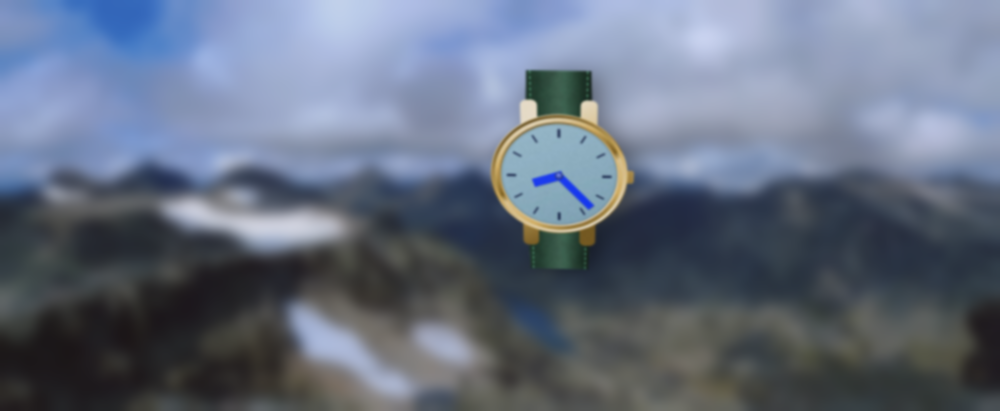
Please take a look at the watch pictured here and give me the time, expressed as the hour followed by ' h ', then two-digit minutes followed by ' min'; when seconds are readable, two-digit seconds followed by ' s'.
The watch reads 8 h 23 min
